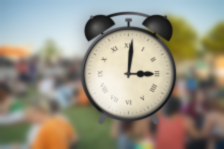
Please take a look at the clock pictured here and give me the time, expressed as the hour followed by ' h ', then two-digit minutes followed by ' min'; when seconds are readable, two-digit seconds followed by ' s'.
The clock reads 3 h 01 min
